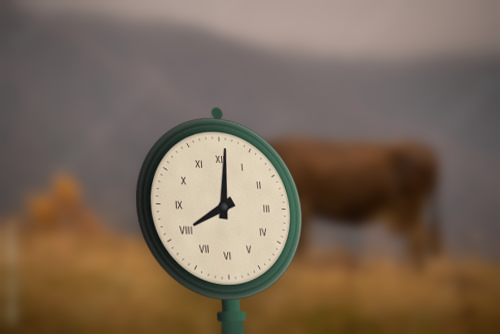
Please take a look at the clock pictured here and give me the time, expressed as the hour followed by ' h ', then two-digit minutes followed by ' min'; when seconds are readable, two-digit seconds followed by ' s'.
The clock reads 8 h 01 min
